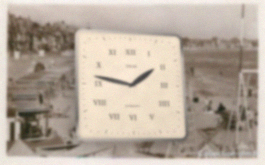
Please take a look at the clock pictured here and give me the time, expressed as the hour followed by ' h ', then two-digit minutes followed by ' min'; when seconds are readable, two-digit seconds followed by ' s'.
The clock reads 1 h 47 min
